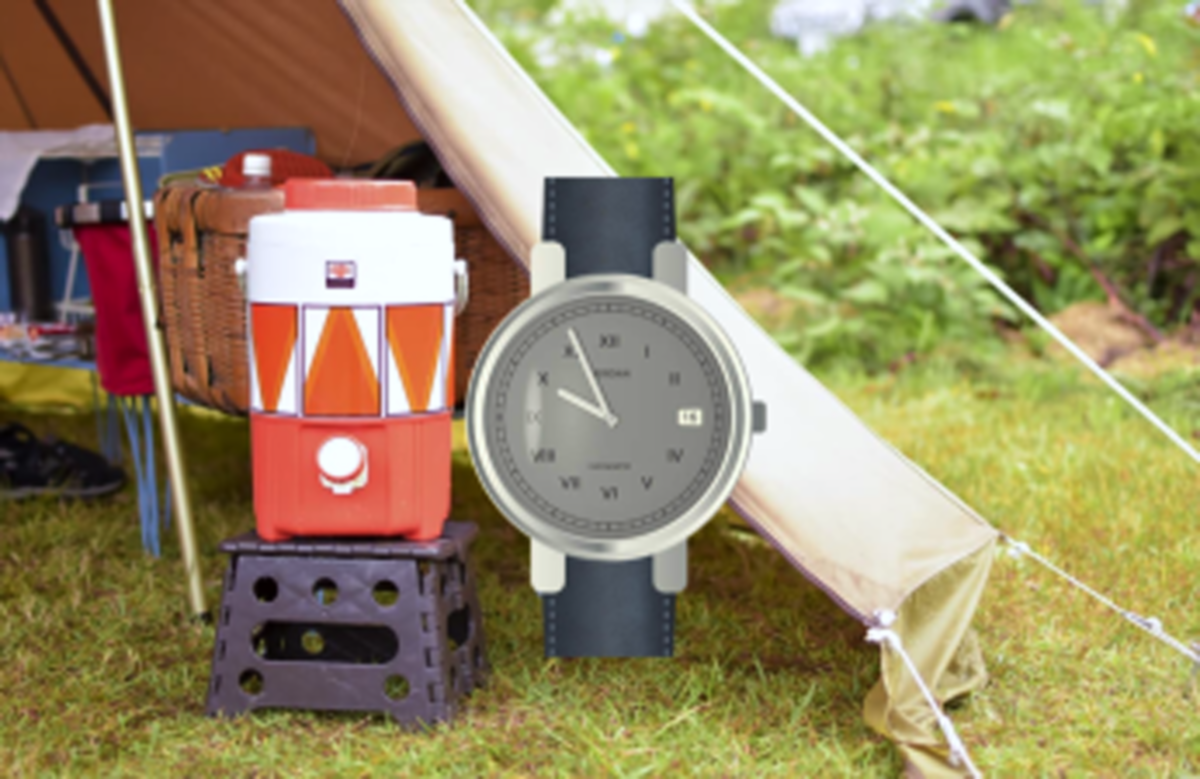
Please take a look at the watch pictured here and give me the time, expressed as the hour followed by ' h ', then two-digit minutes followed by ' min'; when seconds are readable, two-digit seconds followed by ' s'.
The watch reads 9 h 56 min
